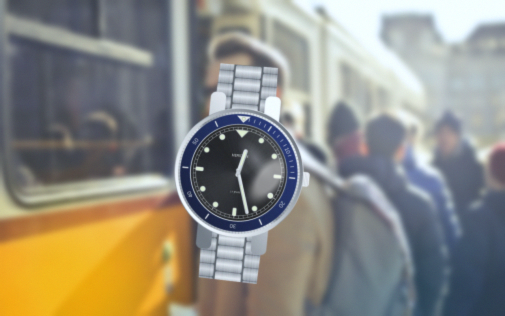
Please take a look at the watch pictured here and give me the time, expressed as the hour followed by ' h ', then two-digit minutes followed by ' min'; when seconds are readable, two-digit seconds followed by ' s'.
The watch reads 12 h 27 min
